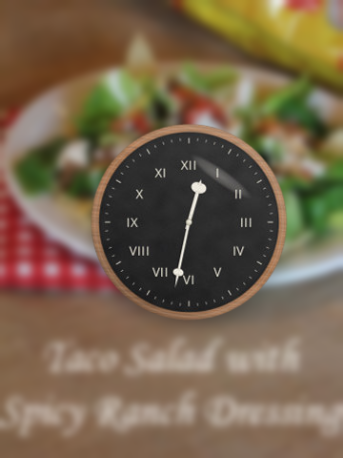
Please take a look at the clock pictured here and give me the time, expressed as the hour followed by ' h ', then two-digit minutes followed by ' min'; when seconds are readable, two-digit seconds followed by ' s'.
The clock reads 12 h 32 min
